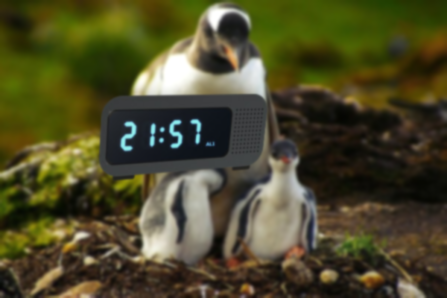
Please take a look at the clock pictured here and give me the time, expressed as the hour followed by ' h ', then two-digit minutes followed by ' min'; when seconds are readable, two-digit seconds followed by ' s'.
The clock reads 21 h 57 min
